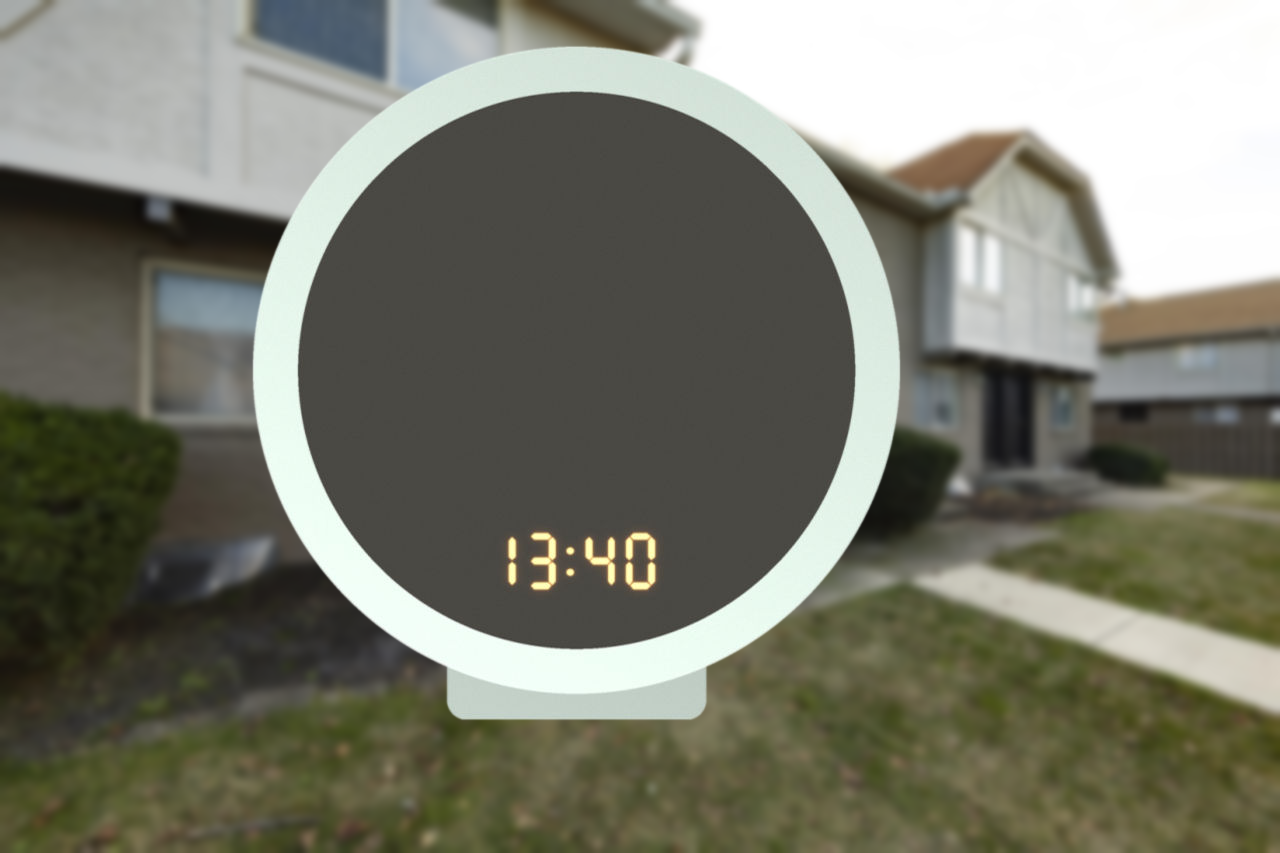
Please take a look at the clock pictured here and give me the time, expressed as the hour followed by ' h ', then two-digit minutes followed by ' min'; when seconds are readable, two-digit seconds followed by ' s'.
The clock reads 13 h 40 min
